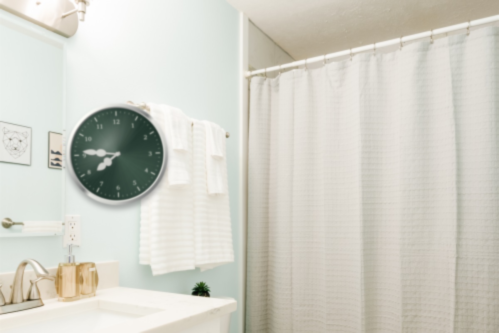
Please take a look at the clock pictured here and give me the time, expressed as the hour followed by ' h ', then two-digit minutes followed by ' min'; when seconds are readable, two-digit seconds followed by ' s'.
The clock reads 7 h 46 min
